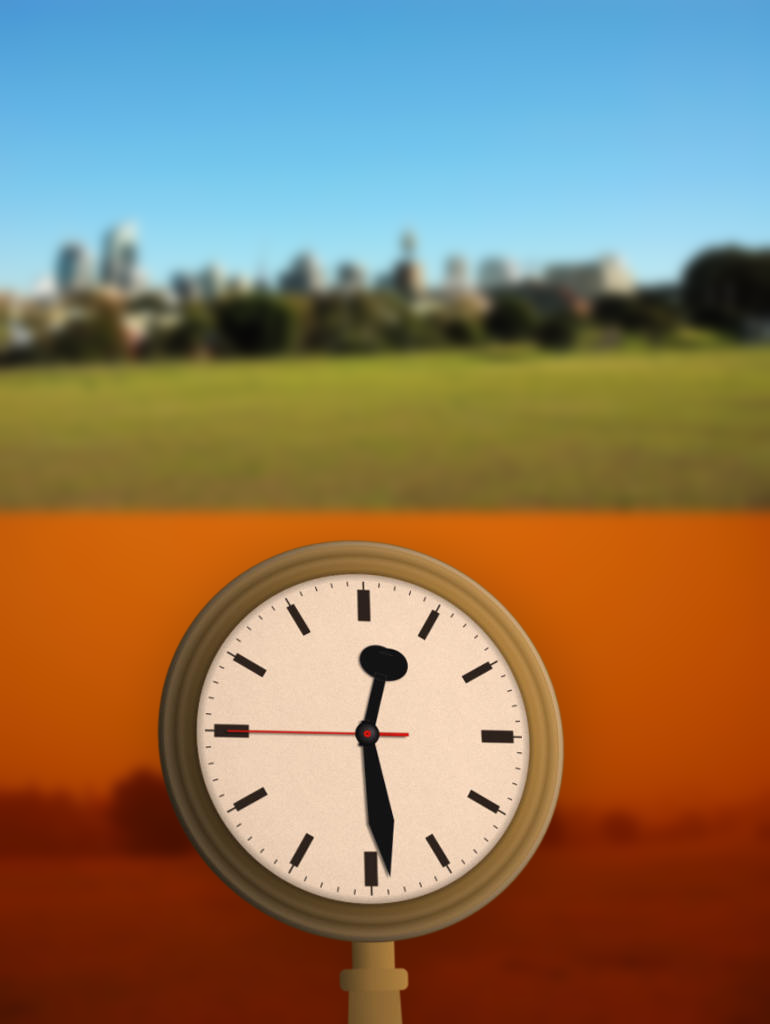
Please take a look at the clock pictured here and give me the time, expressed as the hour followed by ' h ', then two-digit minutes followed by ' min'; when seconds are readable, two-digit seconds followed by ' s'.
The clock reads 12 h 28 min 45 s
